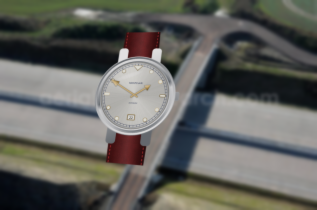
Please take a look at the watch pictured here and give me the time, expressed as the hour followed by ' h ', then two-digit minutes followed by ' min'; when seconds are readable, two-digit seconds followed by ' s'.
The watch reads 1 h 50 min
